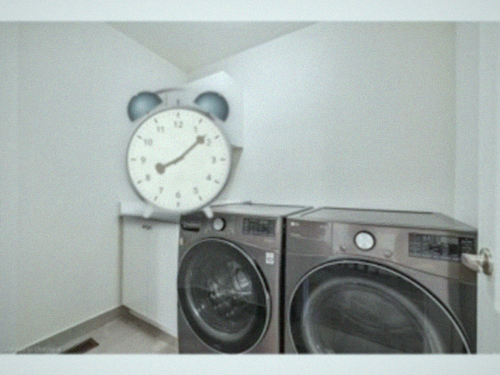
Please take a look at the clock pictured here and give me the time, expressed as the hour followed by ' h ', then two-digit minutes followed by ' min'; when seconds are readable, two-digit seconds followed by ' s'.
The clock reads 8 h 08 min
